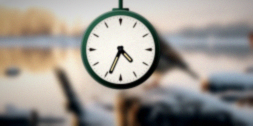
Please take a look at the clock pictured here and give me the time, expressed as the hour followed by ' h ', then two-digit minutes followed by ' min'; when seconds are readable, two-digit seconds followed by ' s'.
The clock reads 4 h 34 min
